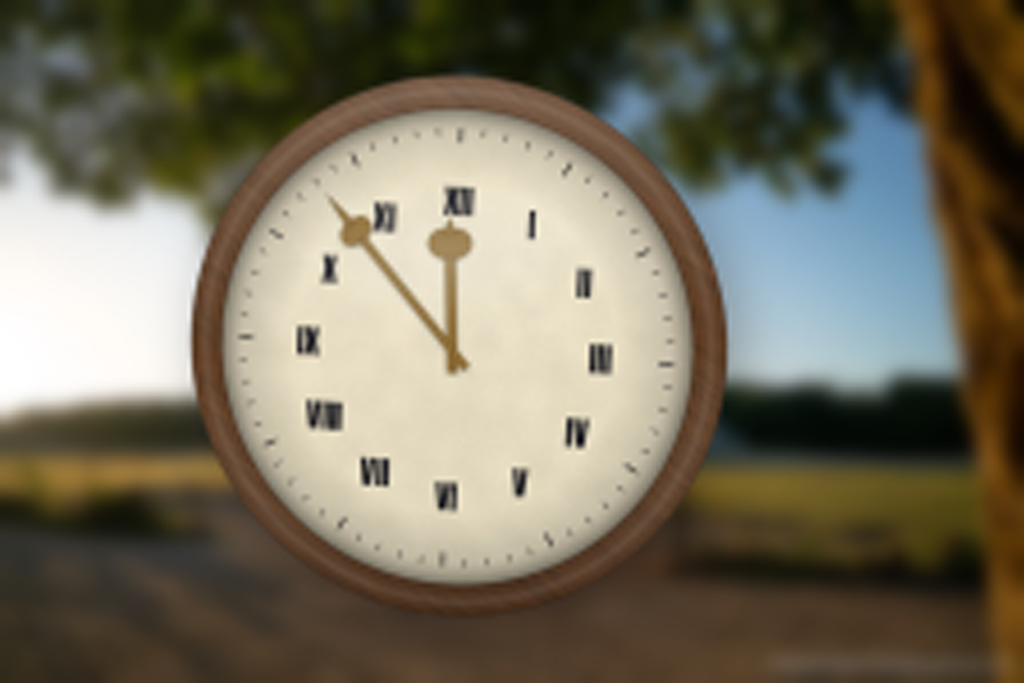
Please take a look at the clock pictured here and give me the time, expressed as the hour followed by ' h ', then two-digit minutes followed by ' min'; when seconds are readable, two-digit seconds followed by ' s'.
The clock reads 11 h 53 min
